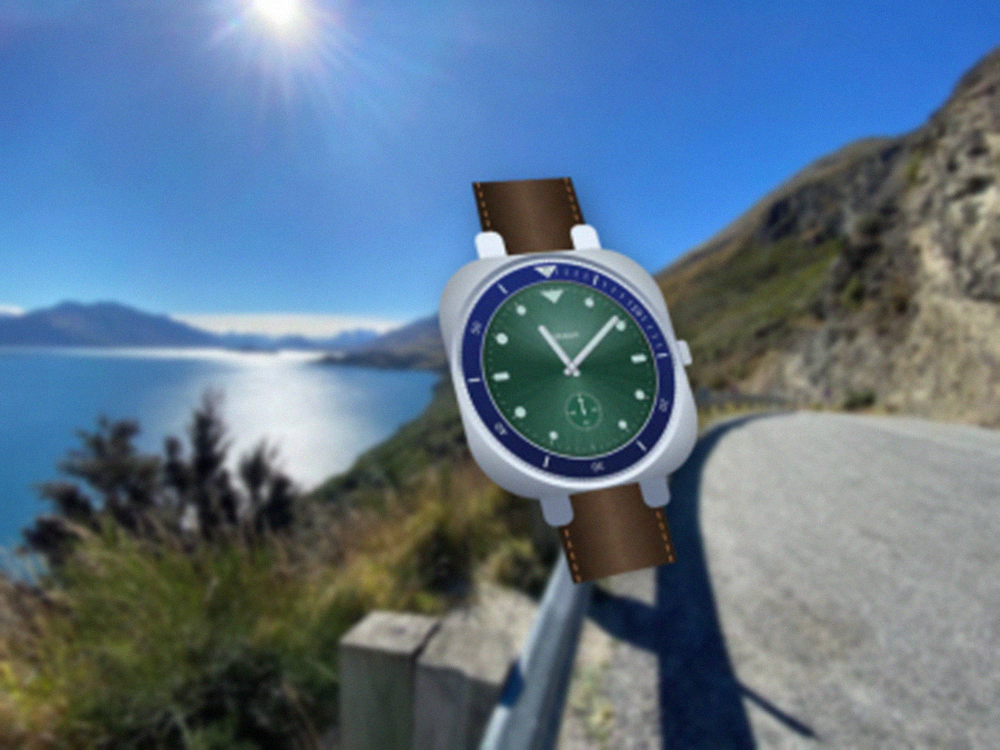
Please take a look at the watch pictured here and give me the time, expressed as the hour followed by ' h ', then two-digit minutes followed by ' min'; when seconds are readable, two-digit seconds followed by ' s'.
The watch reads 11 h 09 min
